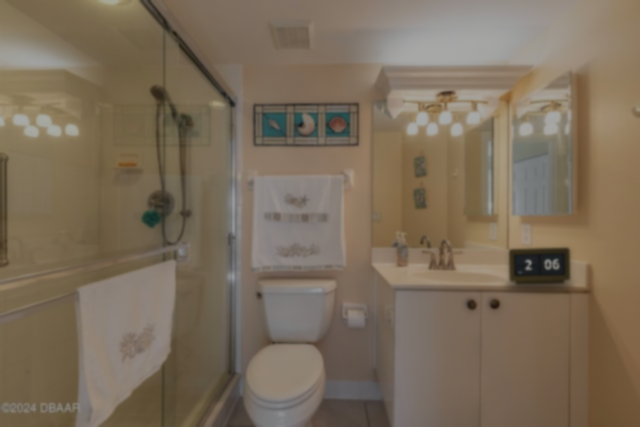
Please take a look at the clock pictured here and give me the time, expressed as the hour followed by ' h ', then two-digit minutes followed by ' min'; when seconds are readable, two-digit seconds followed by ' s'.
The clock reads 2 h 06 min
